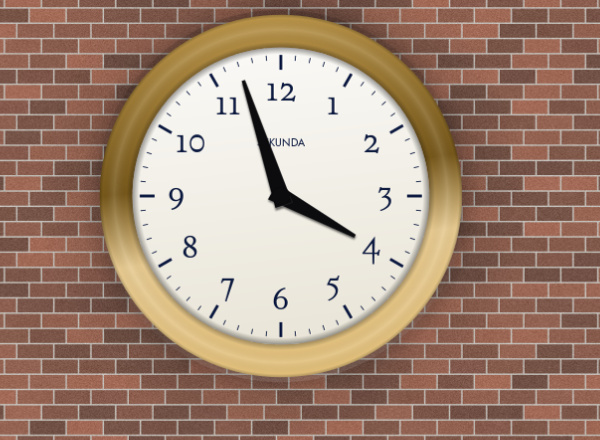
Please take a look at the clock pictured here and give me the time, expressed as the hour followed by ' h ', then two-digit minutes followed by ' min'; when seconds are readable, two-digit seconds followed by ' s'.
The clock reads 3 h 57 min
